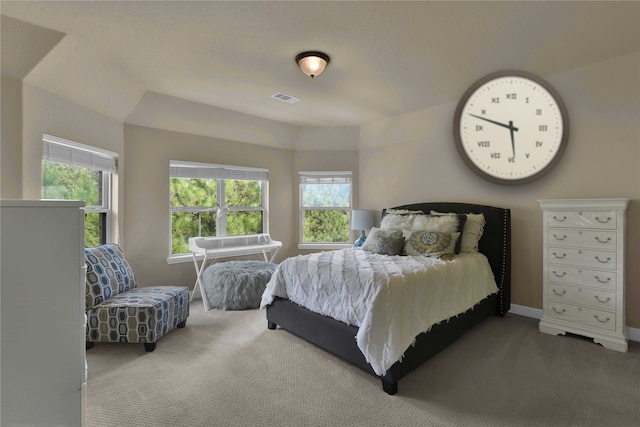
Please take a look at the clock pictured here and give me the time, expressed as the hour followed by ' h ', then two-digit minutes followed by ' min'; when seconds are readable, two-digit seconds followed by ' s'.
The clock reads 5 h 48 min
